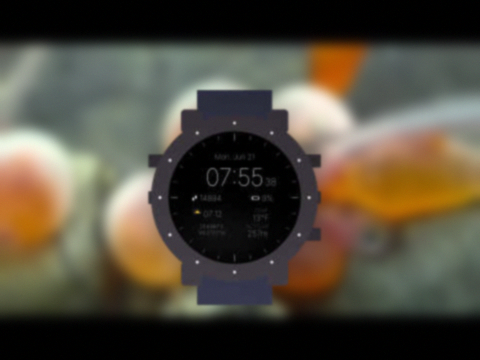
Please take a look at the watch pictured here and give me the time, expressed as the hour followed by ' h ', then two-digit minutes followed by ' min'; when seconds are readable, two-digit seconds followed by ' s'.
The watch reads 7 h 55 min
